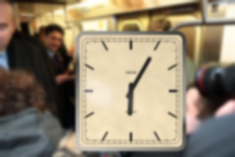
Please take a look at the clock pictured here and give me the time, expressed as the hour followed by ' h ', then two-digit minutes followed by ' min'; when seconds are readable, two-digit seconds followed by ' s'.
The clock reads 6 h 05 min
